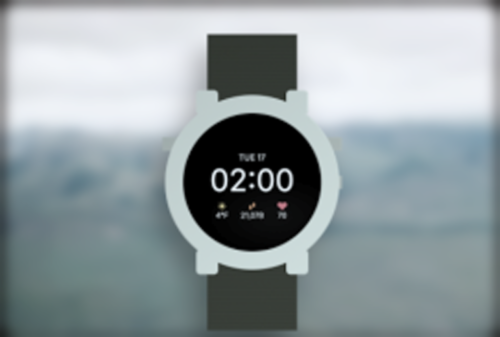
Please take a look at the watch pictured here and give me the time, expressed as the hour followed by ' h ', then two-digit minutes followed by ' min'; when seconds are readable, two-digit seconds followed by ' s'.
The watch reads 2 h 00 min
